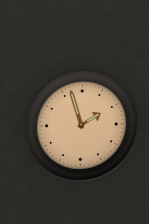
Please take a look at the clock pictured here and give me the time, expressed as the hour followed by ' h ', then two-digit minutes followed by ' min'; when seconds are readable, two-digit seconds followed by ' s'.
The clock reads 1 h 57 min
